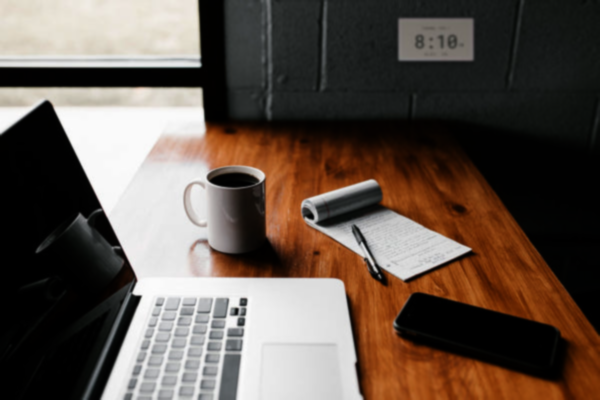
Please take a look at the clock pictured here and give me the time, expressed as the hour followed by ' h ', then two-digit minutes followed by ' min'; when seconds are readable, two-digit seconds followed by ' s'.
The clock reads 8 h 10 min
